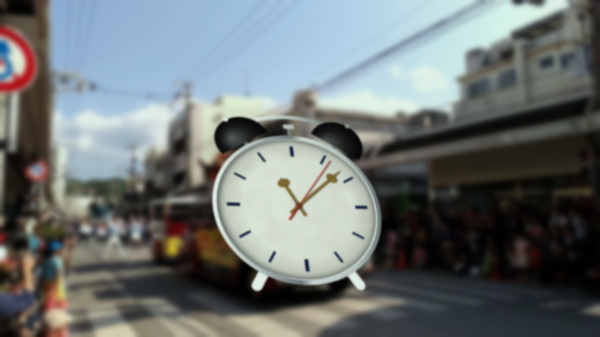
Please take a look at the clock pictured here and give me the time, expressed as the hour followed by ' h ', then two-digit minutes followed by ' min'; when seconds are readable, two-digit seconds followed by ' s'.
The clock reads 11 h 08 min 06 s
